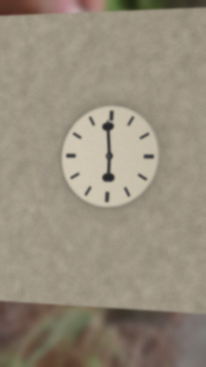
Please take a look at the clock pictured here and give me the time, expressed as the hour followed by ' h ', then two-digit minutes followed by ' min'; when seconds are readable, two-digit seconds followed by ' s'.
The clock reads 5 h 59 min
